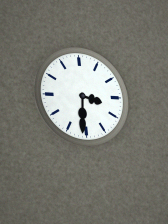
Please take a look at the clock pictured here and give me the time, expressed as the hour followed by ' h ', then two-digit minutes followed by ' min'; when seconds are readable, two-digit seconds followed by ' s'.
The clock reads 3 h 31 min
